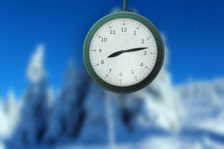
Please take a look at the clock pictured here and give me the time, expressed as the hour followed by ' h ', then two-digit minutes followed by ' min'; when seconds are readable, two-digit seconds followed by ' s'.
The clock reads 8 h 13 min
